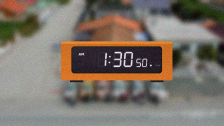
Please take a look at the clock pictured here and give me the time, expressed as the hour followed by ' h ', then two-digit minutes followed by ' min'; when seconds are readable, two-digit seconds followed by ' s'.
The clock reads 1 h 30 min 50 s
